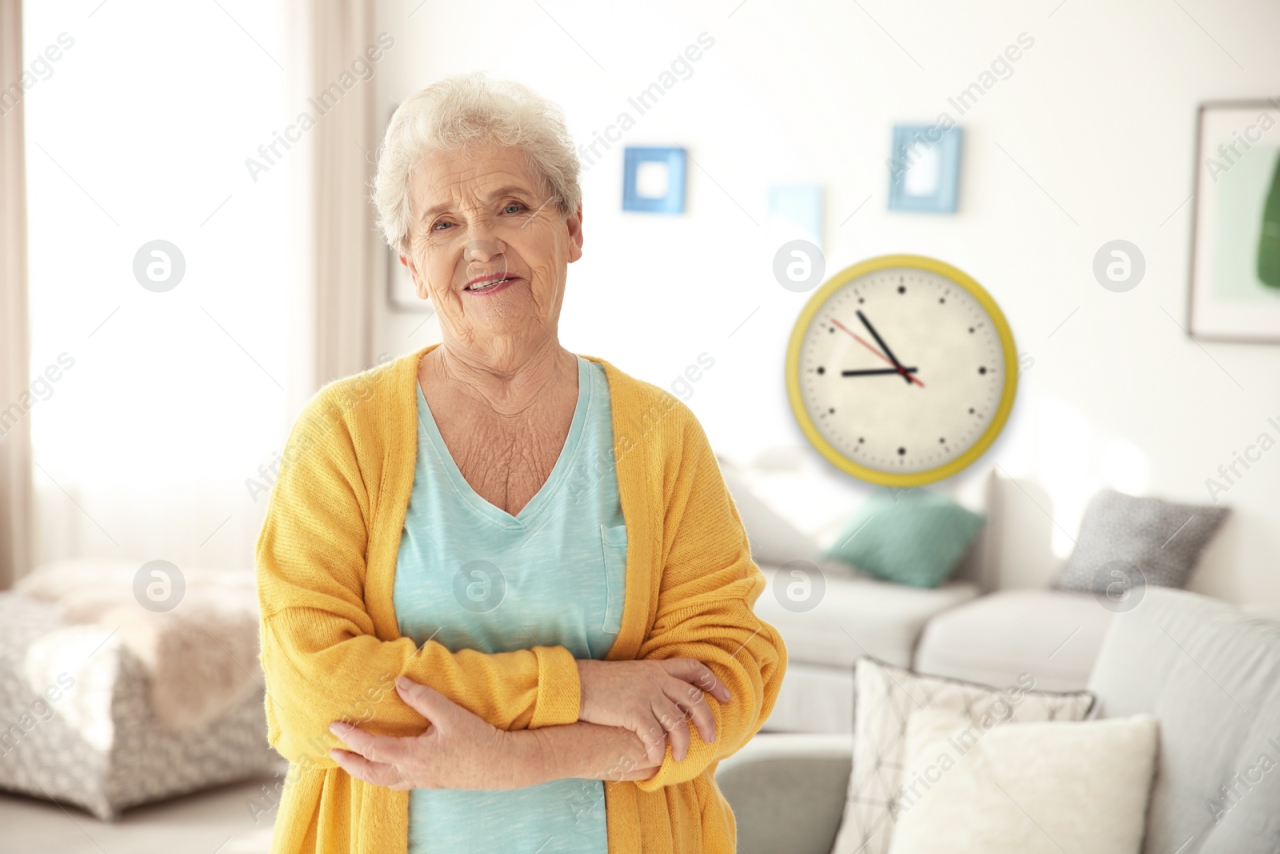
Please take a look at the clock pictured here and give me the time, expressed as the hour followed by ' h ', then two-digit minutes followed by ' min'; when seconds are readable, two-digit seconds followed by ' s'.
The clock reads 8 h 53 min 51 s
